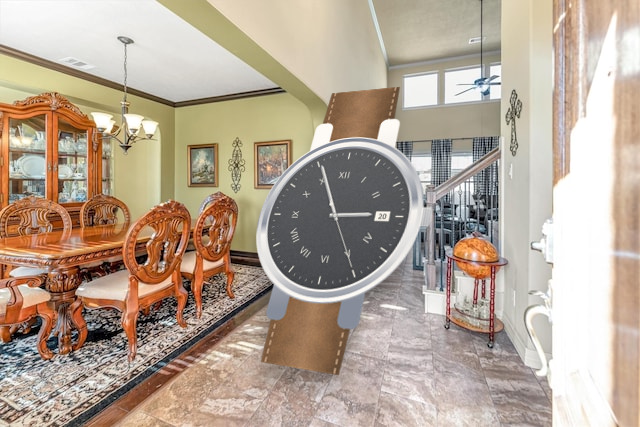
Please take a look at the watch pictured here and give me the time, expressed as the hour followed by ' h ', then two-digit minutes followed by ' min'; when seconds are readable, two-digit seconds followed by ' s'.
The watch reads 2 h 55 min 25 s
